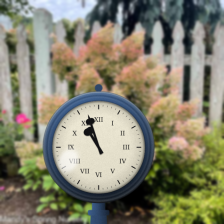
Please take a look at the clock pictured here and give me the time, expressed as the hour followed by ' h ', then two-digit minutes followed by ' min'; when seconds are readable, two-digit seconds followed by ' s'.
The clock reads 10 h 57 min
